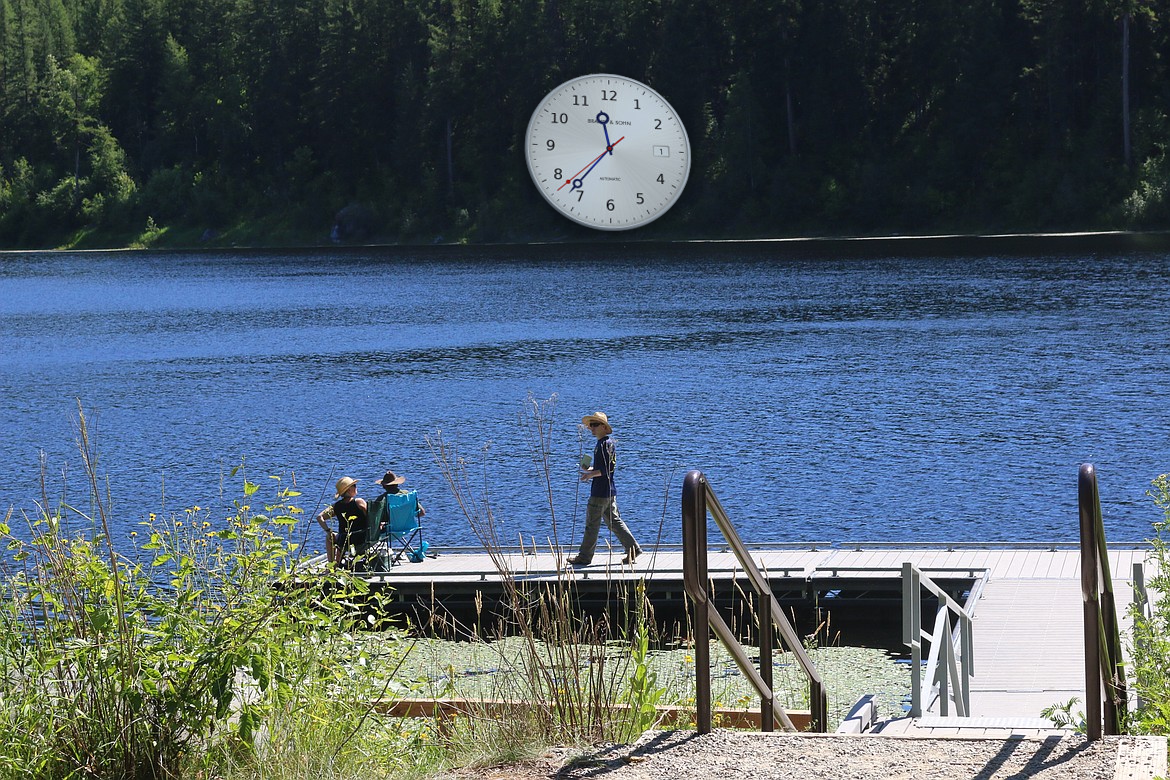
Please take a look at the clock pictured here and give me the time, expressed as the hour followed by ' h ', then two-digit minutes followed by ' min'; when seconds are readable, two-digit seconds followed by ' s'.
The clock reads 11 h 36 min 38 s
